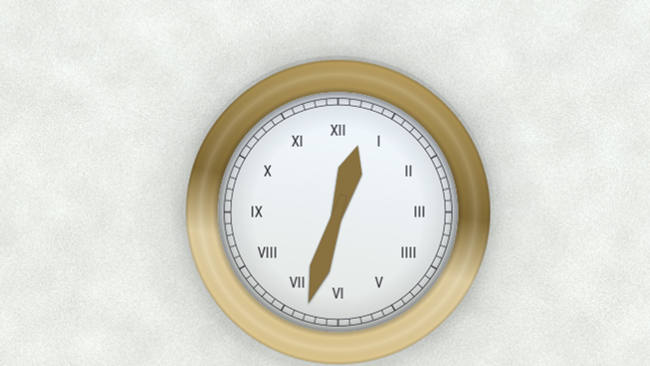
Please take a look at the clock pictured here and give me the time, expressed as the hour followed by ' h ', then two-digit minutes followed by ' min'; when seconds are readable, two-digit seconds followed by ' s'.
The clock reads 12 h 33 min
